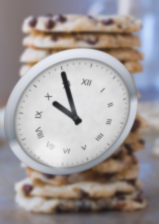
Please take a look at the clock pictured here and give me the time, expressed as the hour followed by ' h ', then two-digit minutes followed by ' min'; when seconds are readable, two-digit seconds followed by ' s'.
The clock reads 9 h 55 min
